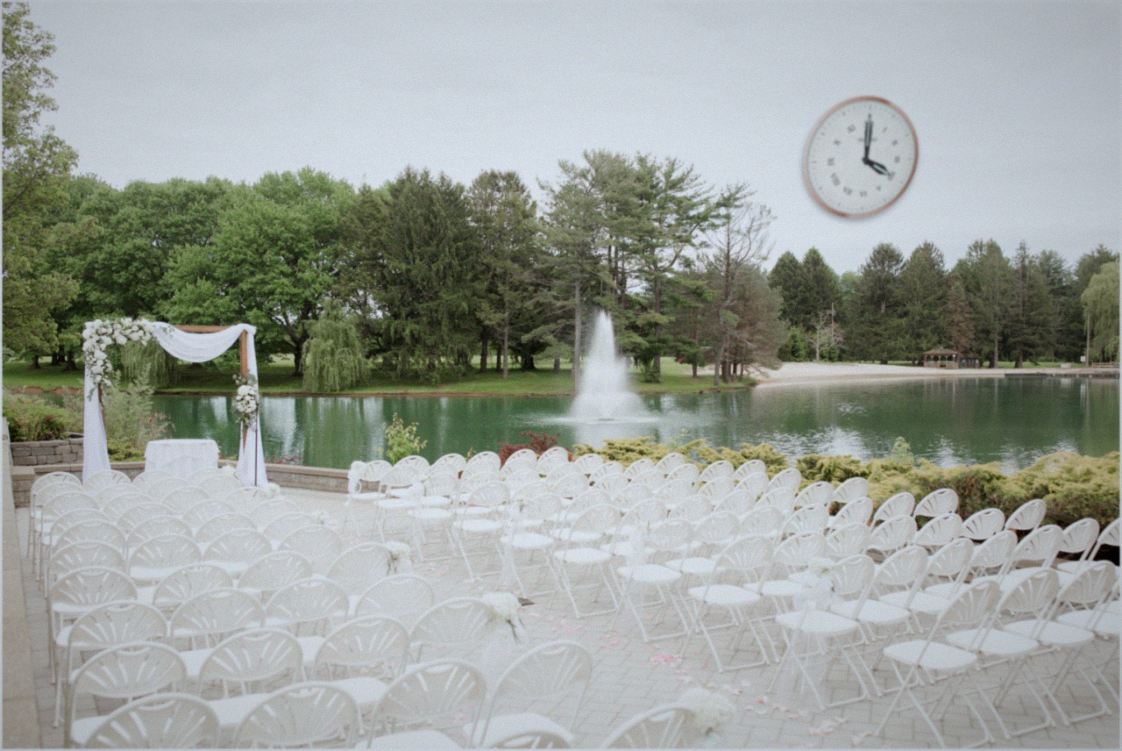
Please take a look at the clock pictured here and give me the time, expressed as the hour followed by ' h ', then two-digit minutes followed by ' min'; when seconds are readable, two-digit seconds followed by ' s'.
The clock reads 4 h 00 min
